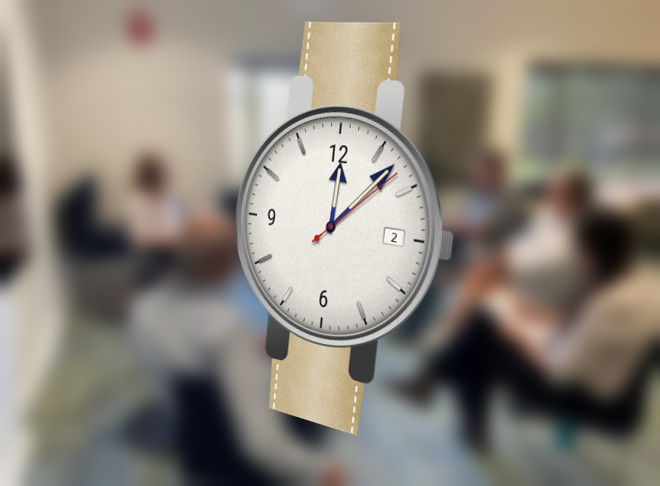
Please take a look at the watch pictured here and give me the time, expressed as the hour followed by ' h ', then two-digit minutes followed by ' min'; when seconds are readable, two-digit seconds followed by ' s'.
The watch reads 12 h 07 min 08 s
